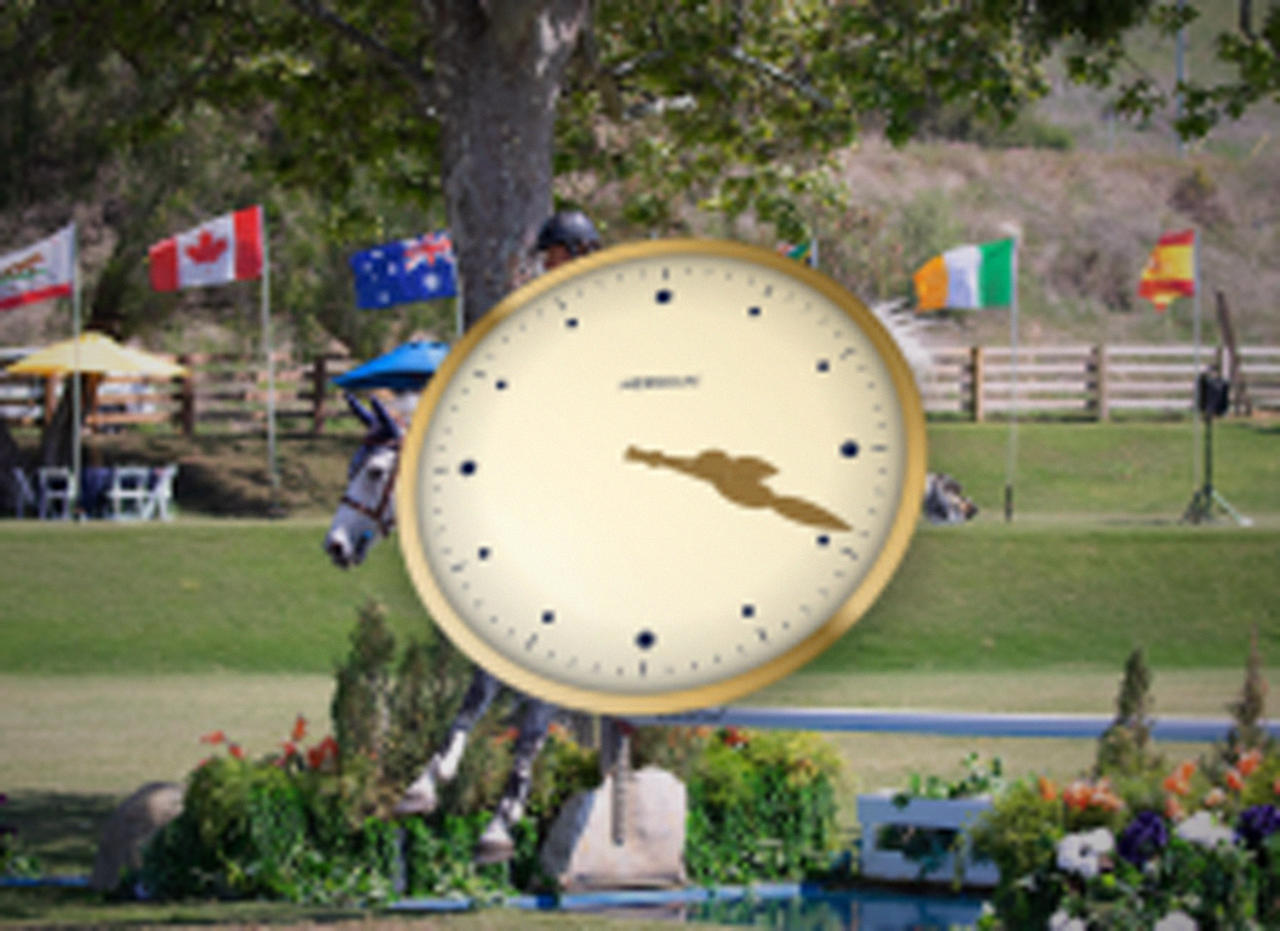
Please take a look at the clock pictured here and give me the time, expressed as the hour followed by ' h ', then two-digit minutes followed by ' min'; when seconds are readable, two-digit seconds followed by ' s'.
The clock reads 3 h 19 min
